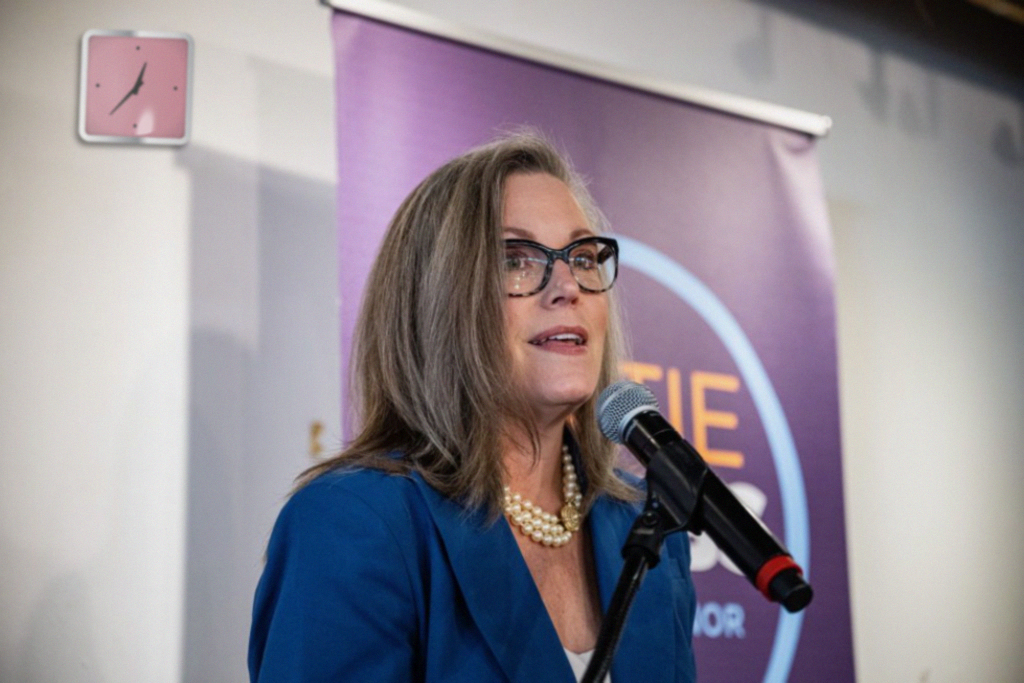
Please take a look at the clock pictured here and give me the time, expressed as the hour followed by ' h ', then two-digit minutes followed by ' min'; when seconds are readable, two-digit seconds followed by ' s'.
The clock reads 12 h 37 min
